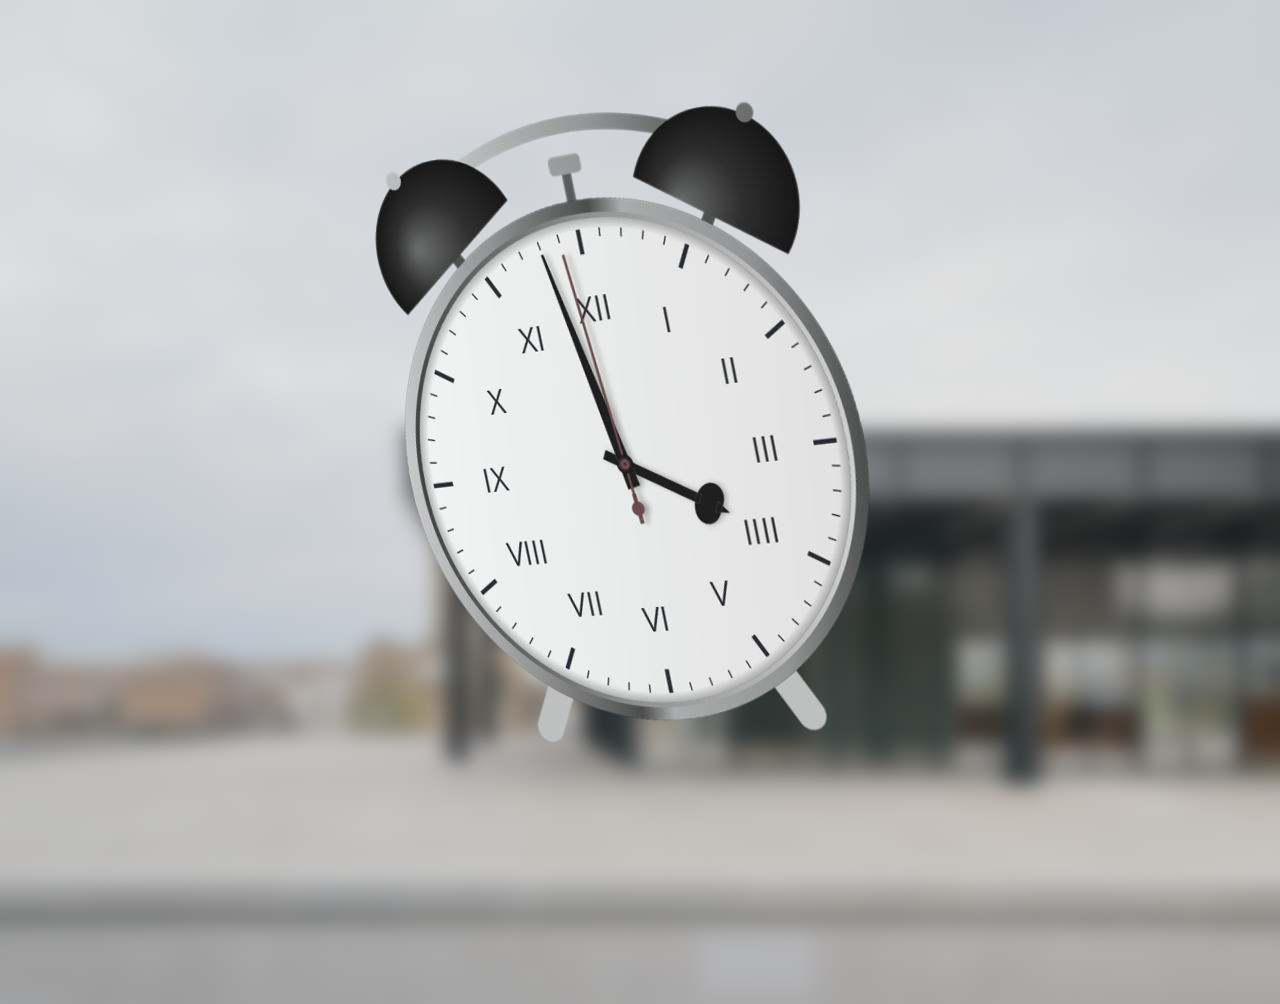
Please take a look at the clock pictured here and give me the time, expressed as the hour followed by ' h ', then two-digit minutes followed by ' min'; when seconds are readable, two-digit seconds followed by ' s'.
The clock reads 3 h 57 min 59 s
